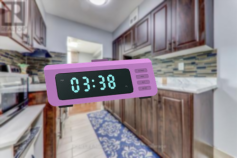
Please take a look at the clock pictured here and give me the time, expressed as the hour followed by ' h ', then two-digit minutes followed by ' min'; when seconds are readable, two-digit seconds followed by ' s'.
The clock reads 3 h 38 min
